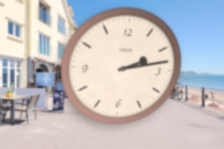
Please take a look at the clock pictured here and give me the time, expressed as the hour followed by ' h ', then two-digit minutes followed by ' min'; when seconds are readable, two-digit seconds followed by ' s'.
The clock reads 2 h 13 min
